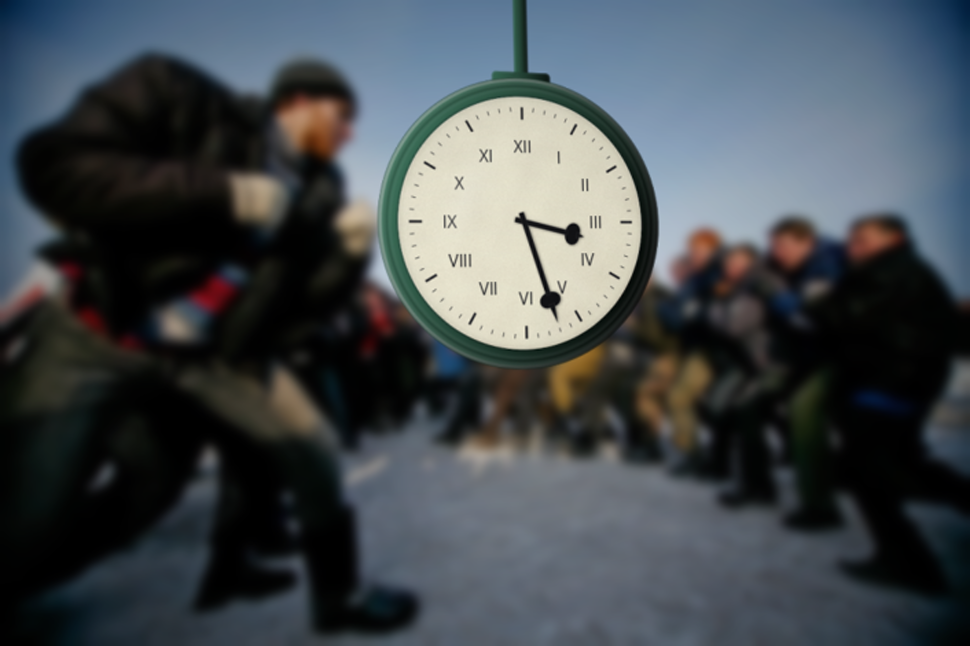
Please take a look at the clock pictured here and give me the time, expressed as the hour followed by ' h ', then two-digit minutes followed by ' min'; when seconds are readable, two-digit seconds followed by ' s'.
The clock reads 3 h 27 min
